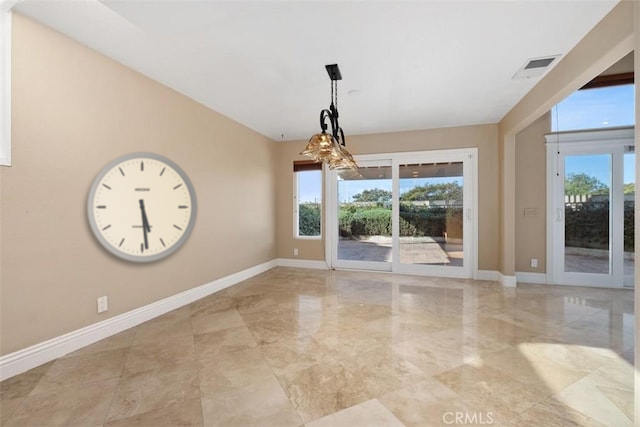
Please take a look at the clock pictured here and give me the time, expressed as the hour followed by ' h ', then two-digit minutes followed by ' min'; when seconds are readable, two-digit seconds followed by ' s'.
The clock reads 5 h 29 min
